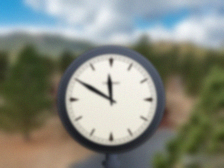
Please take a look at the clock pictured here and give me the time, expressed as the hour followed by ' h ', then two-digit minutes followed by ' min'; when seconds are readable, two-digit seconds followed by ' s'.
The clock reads 11 h 50 min
